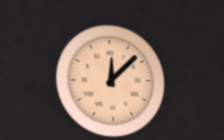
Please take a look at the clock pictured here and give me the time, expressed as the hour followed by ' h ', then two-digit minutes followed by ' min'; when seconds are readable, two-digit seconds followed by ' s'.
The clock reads 12 h 08 min
